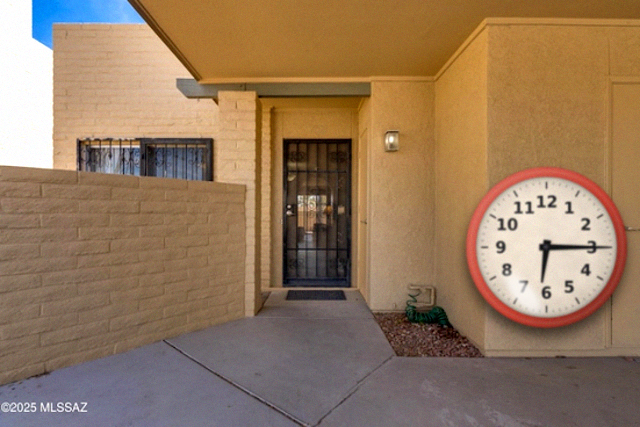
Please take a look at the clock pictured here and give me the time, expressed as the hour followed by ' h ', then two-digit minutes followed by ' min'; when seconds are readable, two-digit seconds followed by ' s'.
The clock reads 6 h 15 min
